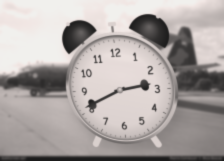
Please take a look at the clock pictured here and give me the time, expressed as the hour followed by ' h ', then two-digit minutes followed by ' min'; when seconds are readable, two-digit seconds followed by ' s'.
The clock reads 2 h 41 min
